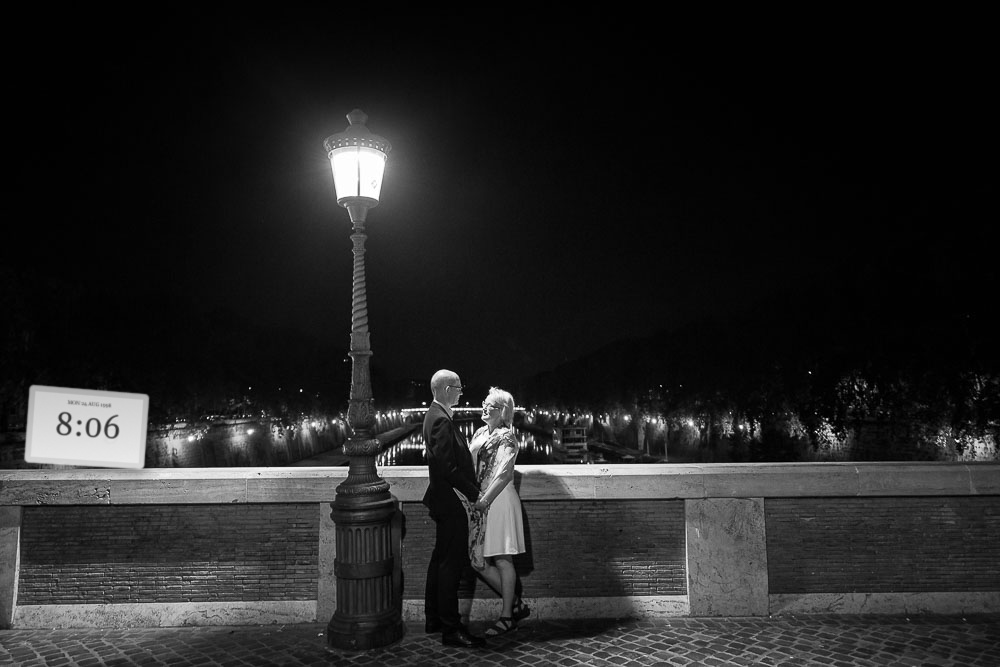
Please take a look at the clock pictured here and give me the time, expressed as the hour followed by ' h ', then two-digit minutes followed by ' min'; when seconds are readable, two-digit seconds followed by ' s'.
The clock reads 8 h 06 min
